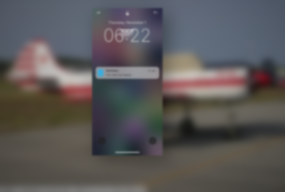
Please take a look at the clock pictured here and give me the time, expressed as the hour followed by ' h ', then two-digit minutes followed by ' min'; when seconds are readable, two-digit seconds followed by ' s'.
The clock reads 6 h 22 min
